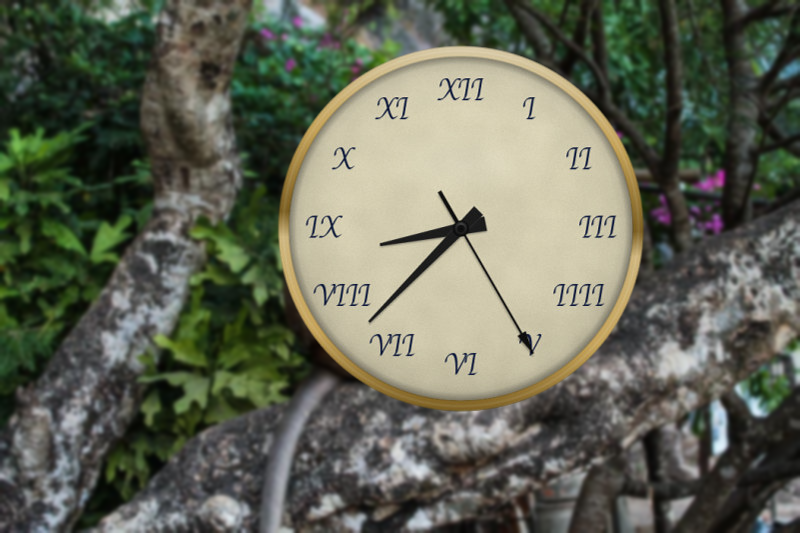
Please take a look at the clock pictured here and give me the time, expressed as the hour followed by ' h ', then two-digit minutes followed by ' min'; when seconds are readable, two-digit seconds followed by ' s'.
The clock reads 8 h 37 min 25 s
